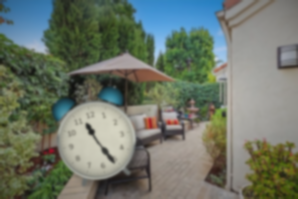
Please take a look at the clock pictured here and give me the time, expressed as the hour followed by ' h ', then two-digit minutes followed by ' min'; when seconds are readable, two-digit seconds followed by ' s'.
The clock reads 11 h 26 min
